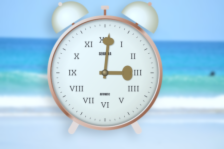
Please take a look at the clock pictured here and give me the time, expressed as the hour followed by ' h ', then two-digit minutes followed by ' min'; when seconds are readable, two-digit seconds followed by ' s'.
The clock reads 3 h 01 min
